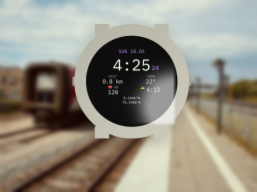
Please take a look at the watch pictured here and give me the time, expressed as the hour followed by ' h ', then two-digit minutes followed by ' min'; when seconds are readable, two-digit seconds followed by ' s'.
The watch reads 4 h 25 min
